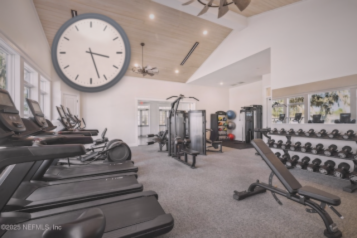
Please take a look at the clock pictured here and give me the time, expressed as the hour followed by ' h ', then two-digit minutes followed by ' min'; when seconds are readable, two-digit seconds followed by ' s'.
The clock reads 3 h 27 min
